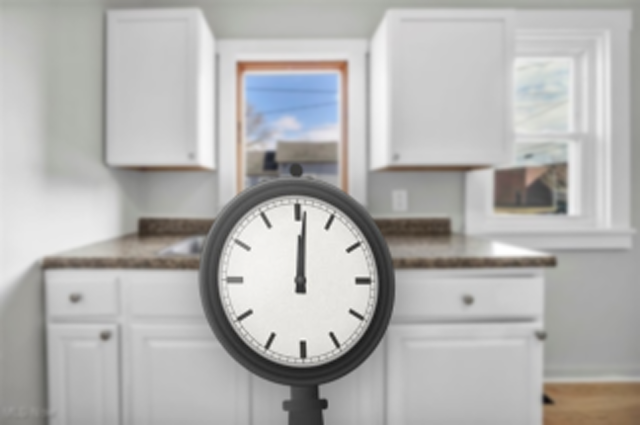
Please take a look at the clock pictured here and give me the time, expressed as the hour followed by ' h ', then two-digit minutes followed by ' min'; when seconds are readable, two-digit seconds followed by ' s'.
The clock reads 12 h 01 min
